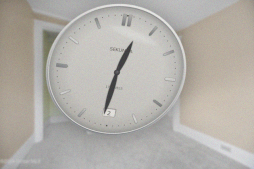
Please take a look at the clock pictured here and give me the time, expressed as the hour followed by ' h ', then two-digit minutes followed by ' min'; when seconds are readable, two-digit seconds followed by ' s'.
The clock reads 12 h 31 min
